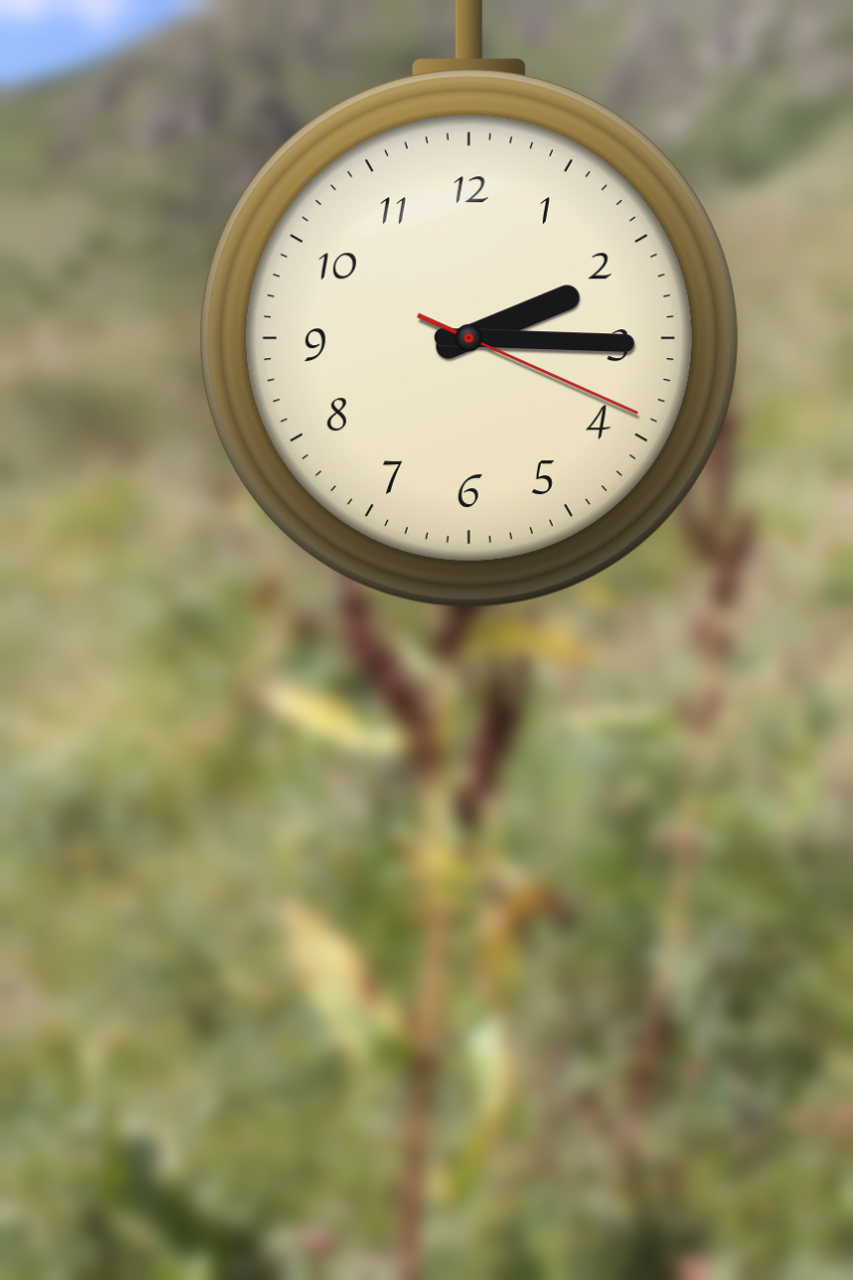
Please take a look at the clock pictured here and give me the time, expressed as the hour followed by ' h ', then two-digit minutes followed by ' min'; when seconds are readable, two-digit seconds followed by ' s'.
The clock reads 2 h 15 min 19 s
